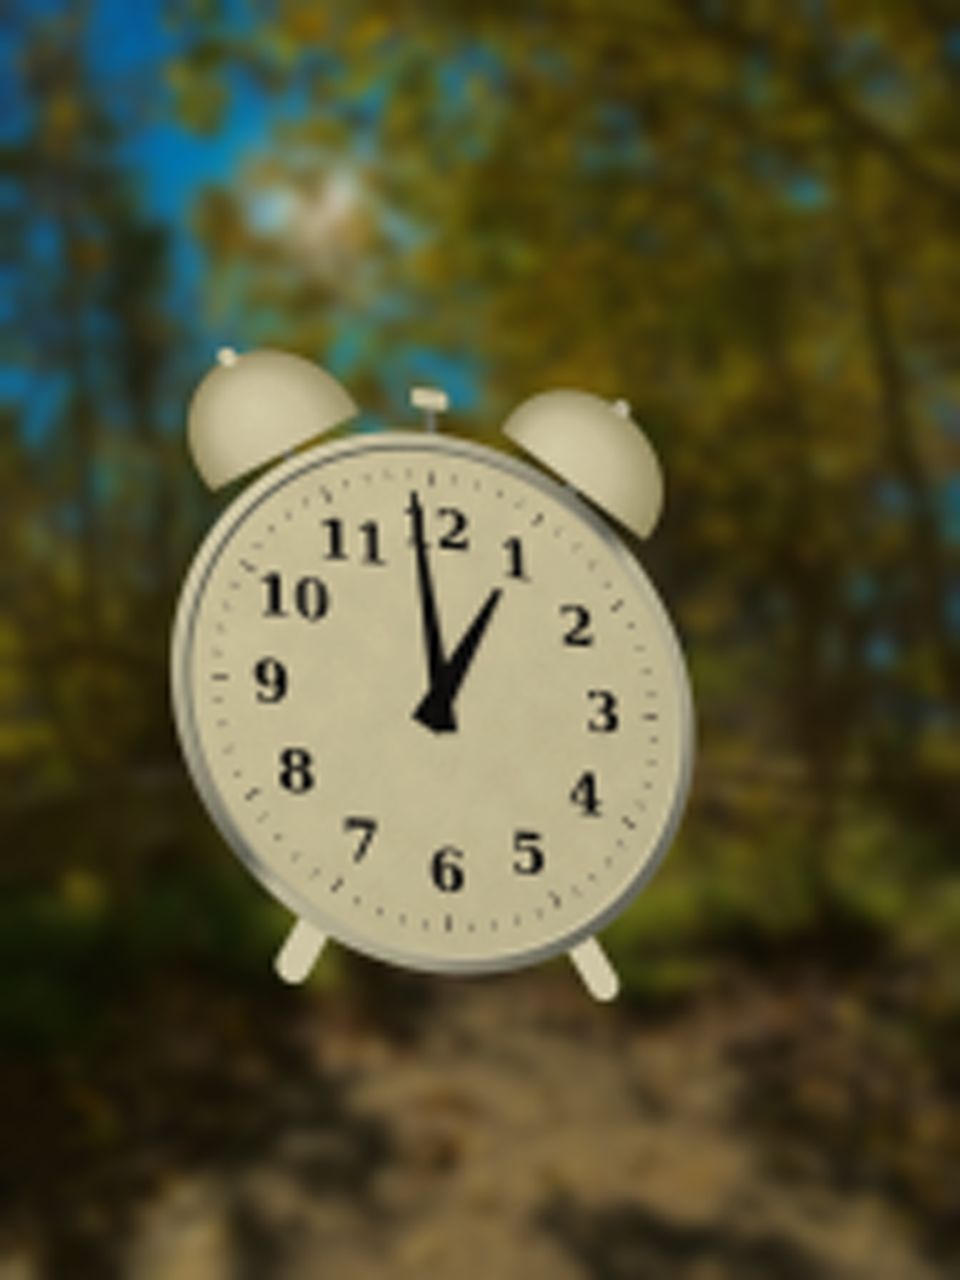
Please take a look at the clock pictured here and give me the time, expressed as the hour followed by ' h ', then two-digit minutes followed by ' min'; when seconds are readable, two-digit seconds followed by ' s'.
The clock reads 12 h 59 min
